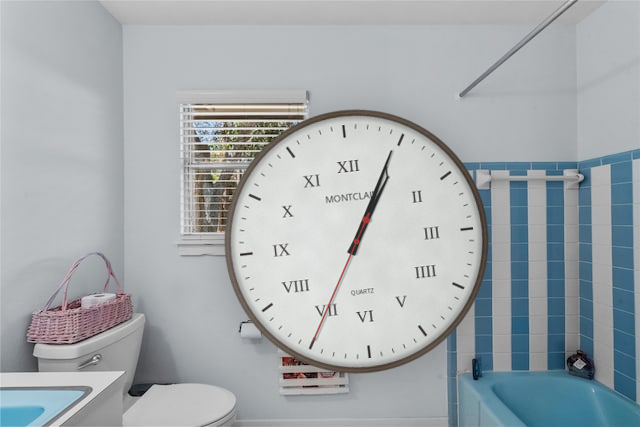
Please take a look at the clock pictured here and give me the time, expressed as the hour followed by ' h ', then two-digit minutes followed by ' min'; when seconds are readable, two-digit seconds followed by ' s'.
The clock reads 1 h 04 min 35 s
